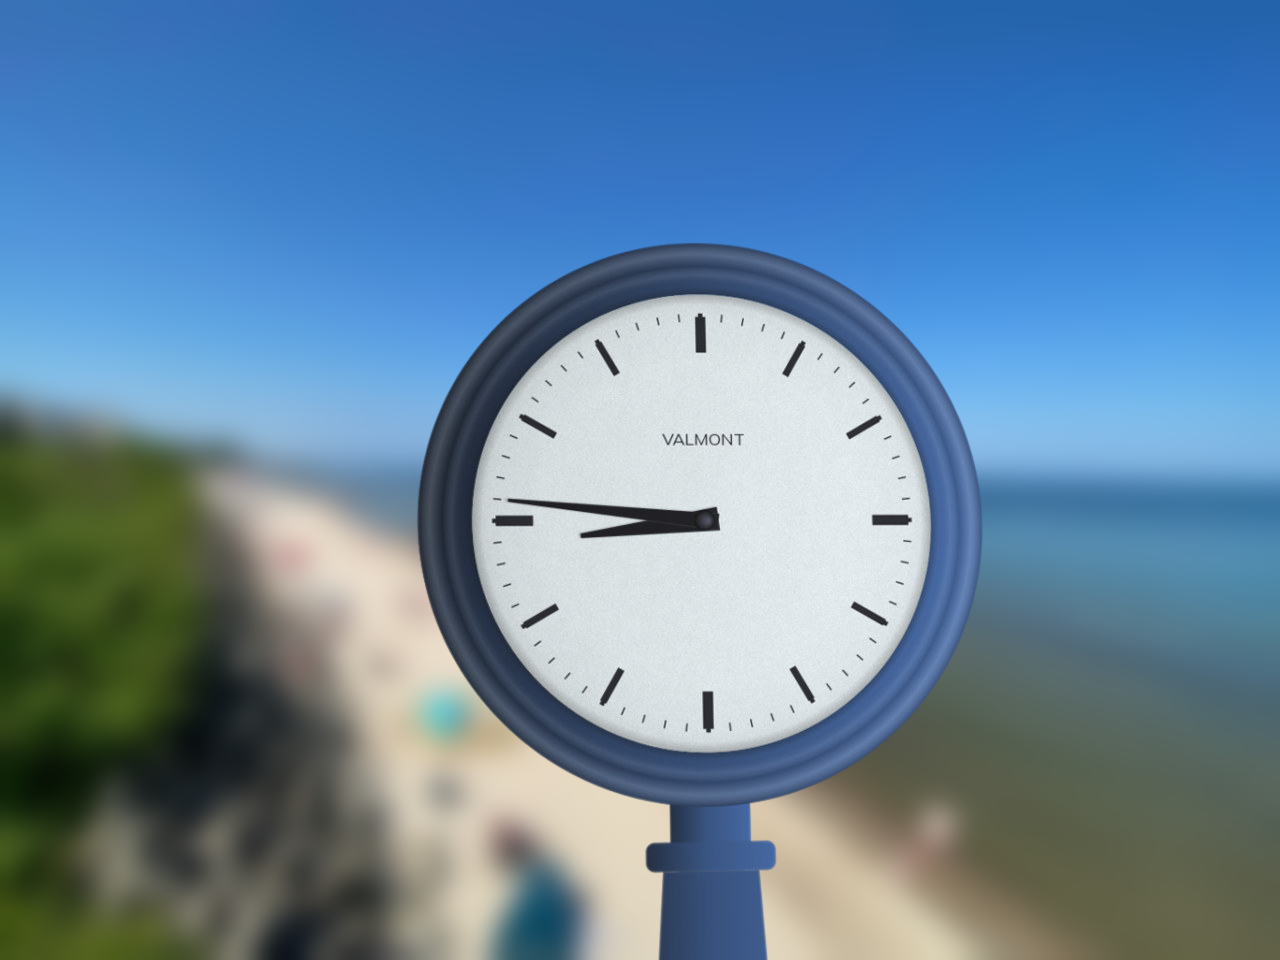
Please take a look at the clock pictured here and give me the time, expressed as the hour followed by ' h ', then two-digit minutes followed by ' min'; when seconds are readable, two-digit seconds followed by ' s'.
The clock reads 8 h 46 min
